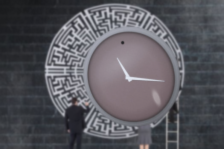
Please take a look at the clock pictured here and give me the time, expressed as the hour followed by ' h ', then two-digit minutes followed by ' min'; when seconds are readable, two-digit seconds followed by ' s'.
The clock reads 11 h 17 min
